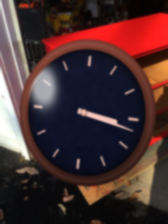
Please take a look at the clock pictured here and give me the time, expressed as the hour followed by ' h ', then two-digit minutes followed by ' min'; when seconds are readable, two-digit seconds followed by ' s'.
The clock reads 3 h 17 min
